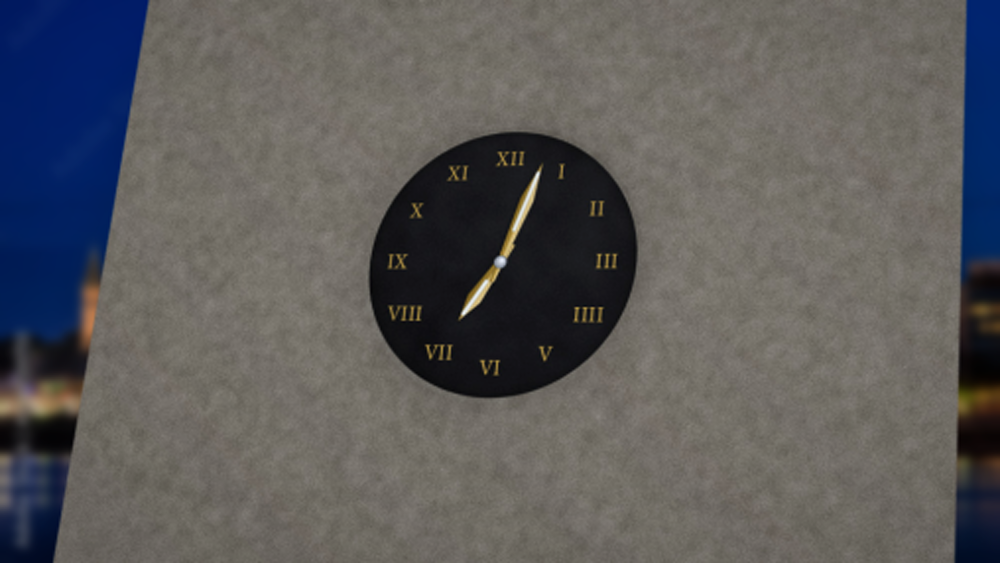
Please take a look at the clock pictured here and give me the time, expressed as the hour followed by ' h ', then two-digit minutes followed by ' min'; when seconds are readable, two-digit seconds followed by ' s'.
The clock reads 7 h 03 min
